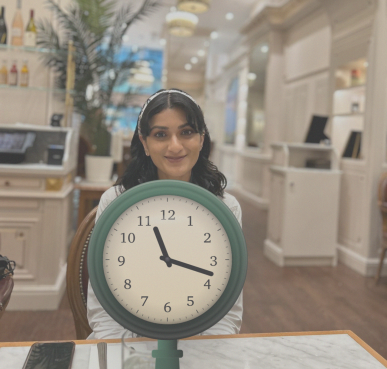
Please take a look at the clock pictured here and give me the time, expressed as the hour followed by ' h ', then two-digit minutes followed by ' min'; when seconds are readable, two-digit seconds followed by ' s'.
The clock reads 11 h 18 min
